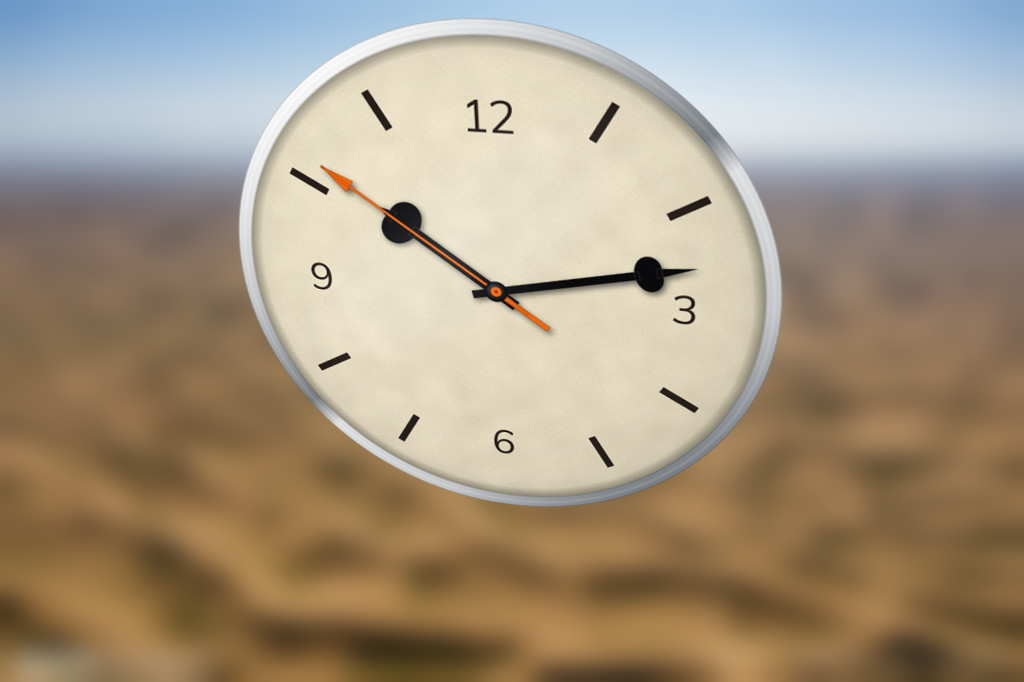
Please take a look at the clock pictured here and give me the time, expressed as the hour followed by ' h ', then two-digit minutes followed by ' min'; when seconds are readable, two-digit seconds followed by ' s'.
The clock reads 10 h 12 min 51 s
